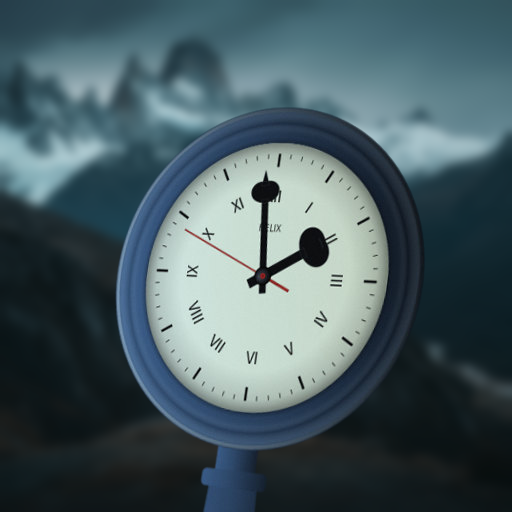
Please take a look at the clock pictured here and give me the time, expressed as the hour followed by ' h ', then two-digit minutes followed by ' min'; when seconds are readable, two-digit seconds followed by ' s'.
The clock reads 1 h 58 min 49 s
